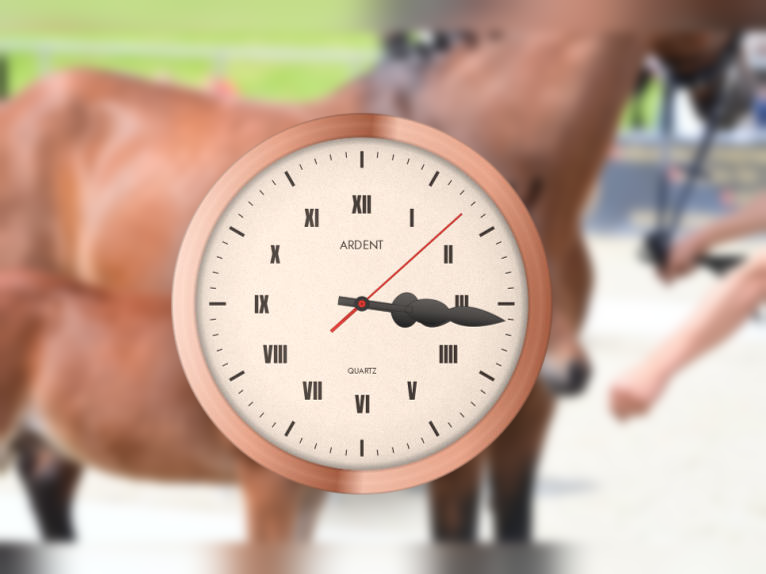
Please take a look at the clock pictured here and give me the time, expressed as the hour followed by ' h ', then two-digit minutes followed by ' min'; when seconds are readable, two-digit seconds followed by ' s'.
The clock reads 3 h 16 min 08 s
